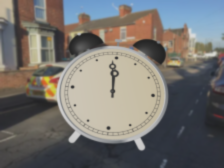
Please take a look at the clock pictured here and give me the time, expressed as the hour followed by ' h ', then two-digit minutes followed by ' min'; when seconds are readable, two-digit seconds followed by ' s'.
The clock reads 11 h 59 min
